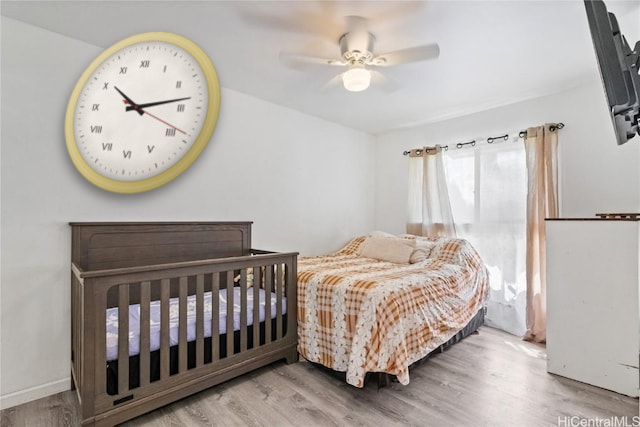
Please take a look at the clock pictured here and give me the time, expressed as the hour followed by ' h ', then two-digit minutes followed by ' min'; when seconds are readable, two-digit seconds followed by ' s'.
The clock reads 10 h 13 min 19 s
